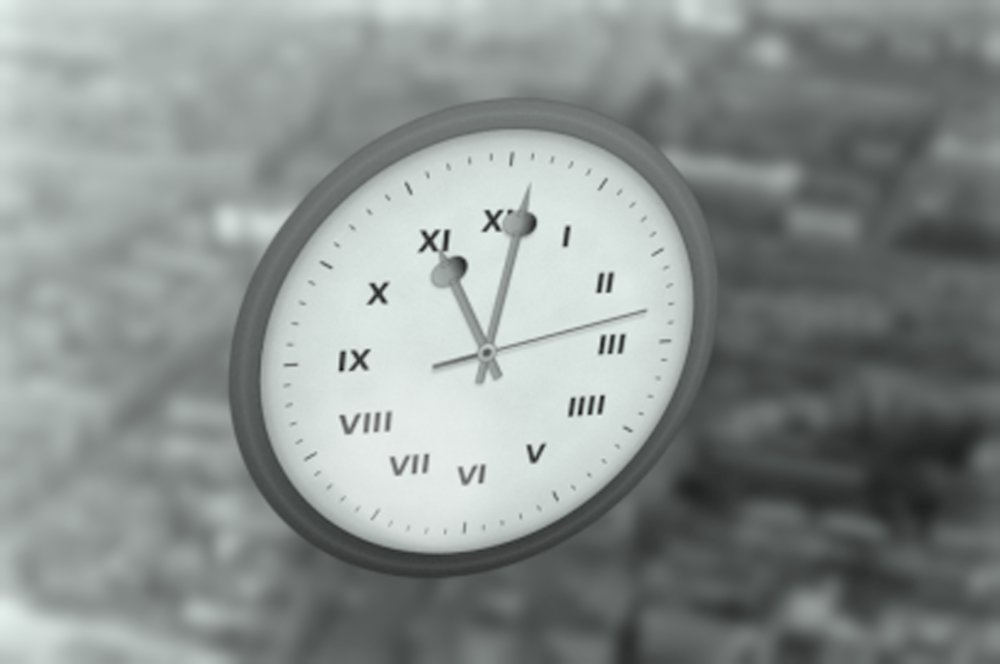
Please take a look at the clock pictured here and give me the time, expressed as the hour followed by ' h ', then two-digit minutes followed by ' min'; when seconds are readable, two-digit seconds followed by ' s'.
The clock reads 11 h 01 min 13 s
